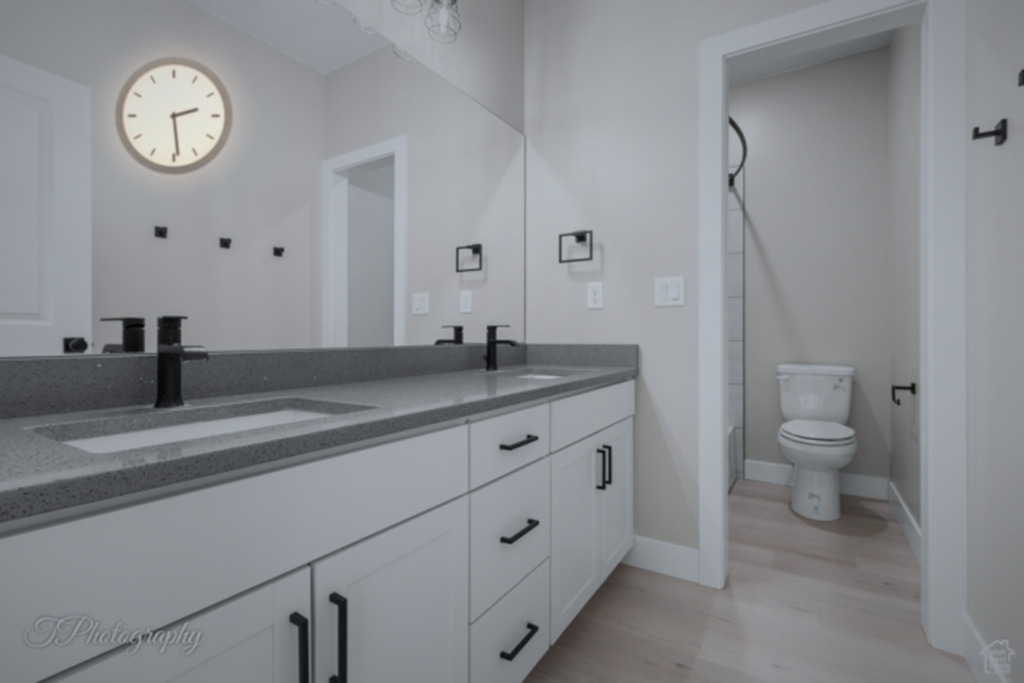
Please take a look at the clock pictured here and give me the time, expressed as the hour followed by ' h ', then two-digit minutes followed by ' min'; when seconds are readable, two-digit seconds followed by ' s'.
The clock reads 2 h 29 min
